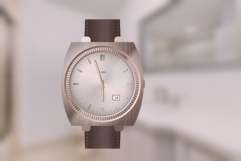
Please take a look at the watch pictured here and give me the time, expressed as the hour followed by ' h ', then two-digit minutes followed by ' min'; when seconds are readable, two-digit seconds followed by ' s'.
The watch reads 5 h 57 min
